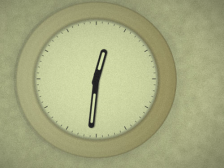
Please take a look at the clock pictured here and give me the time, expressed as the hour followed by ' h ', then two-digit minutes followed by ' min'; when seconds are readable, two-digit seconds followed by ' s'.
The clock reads 12 h 31 min
